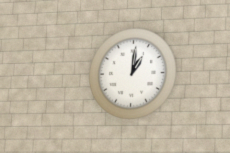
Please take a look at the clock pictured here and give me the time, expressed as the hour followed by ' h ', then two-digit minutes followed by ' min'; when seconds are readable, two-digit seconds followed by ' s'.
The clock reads 1 h 01 min
